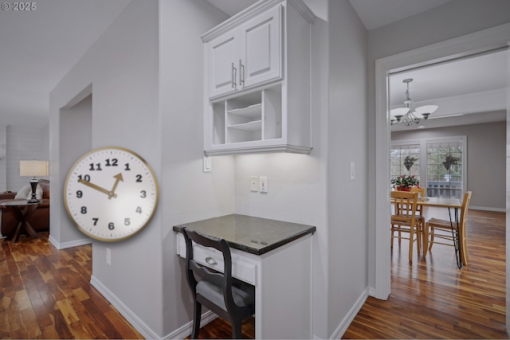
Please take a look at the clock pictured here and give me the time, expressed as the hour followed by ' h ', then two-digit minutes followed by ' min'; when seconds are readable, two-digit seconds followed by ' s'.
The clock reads 12 h 49 min
